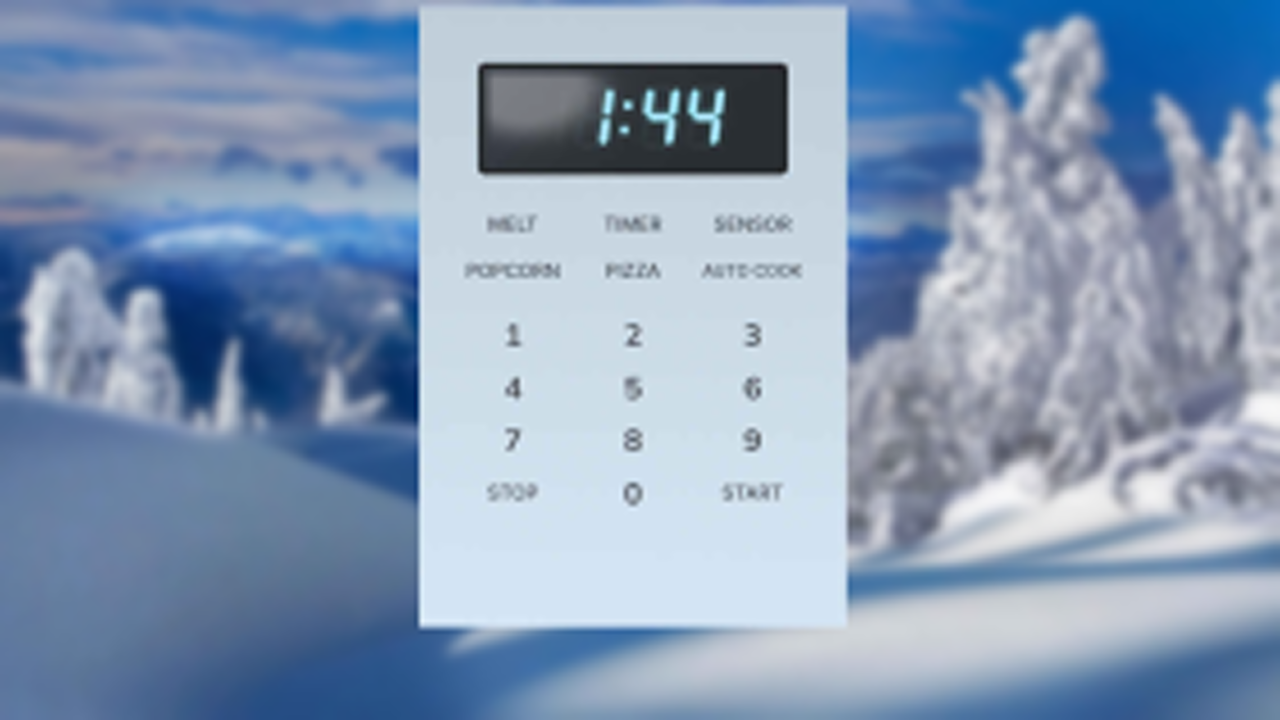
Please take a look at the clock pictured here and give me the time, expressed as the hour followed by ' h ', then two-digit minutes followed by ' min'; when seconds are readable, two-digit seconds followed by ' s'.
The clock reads 1 h 44 min
